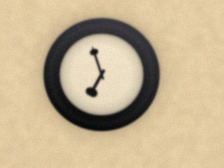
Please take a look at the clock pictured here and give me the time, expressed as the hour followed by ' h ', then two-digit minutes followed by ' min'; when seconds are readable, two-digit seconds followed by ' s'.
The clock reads 6 h 57 min
